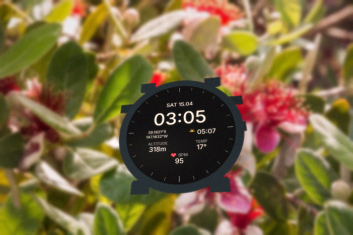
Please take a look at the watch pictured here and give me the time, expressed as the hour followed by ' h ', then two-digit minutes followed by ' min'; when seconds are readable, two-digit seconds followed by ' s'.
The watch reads 3 h 05 min
